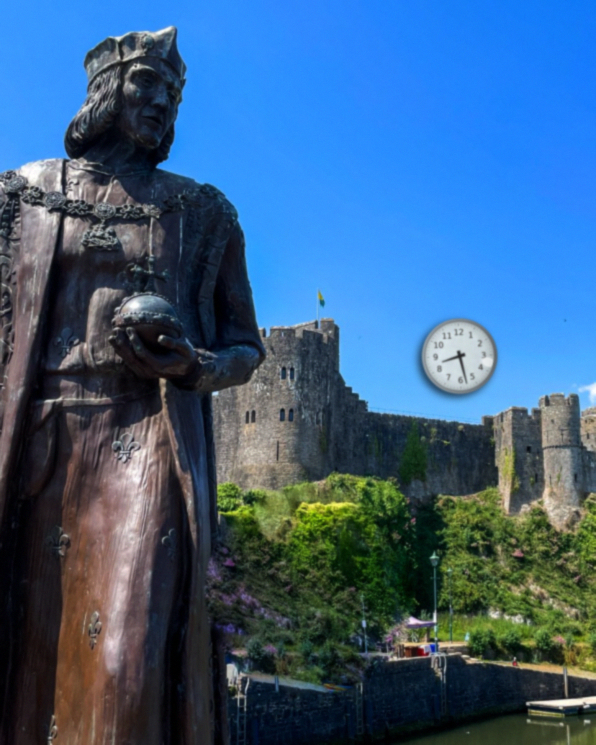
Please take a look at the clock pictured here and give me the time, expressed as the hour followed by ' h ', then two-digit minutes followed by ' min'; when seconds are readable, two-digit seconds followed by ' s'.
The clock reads 8 h 28 min
